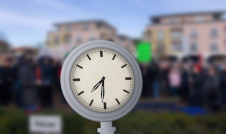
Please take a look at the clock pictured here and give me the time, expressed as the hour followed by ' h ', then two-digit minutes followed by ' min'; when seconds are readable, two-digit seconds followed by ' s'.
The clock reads 7 h 31 min
